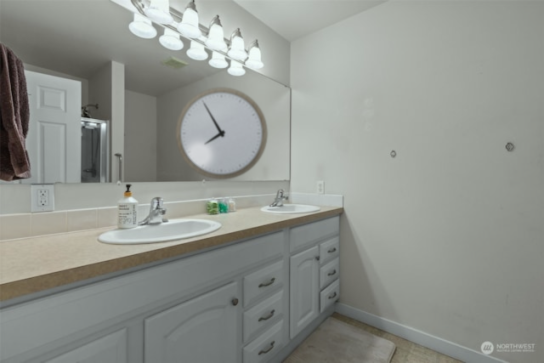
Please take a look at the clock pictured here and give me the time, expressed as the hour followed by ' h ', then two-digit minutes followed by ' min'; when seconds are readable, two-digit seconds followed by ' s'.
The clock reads 7 h 55 min
